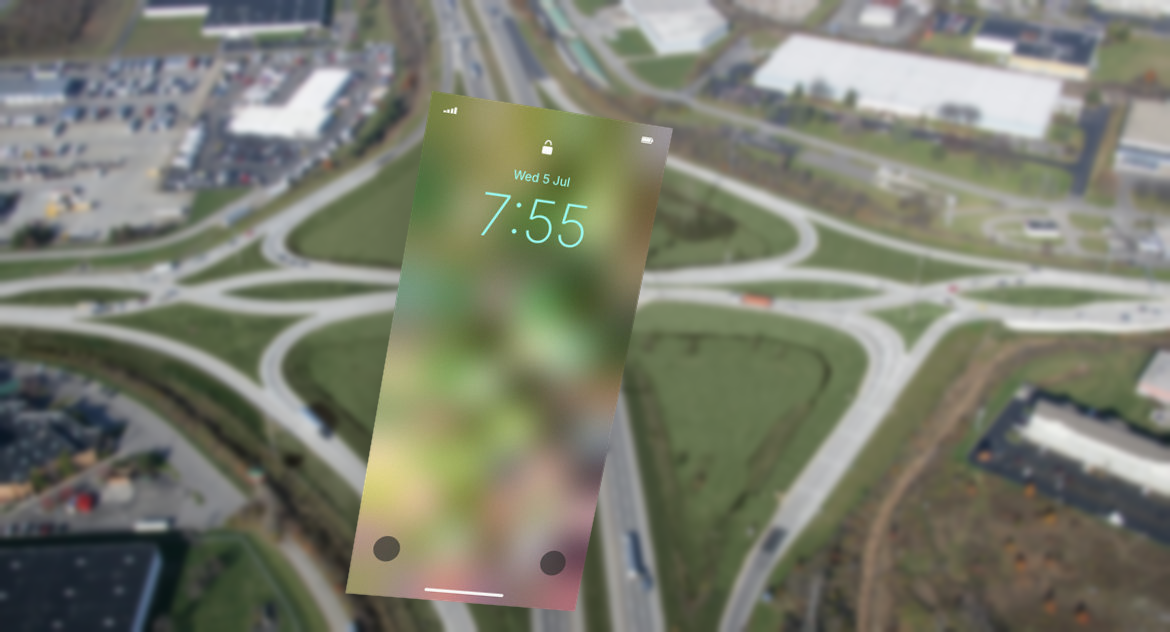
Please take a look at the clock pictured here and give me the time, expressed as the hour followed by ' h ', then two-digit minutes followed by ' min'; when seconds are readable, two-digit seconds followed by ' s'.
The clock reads 7 h 55 min
